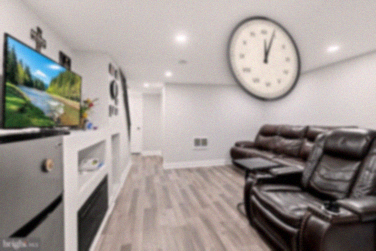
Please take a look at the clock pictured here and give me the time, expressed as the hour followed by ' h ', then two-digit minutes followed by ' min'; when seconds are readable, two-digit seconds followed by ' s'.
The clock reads 12 h 04 min
